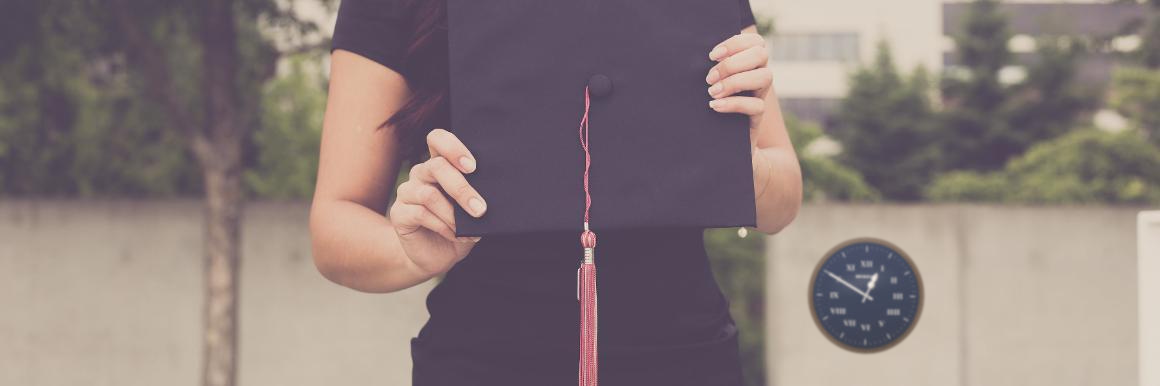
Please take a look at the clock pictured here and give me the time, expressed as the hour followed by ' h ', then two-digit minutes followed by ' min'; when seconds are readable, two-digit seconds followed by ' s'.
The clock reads 12 h 50 min
